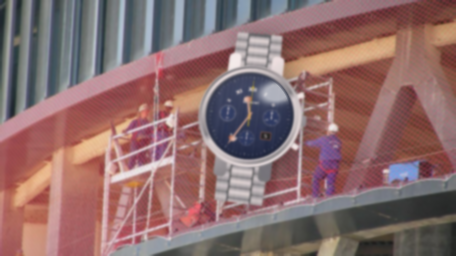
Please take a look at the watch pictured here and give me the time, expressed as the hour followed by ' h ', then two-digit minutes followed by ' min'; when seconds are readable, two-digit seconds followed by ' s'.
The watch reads 11 h 35 min
